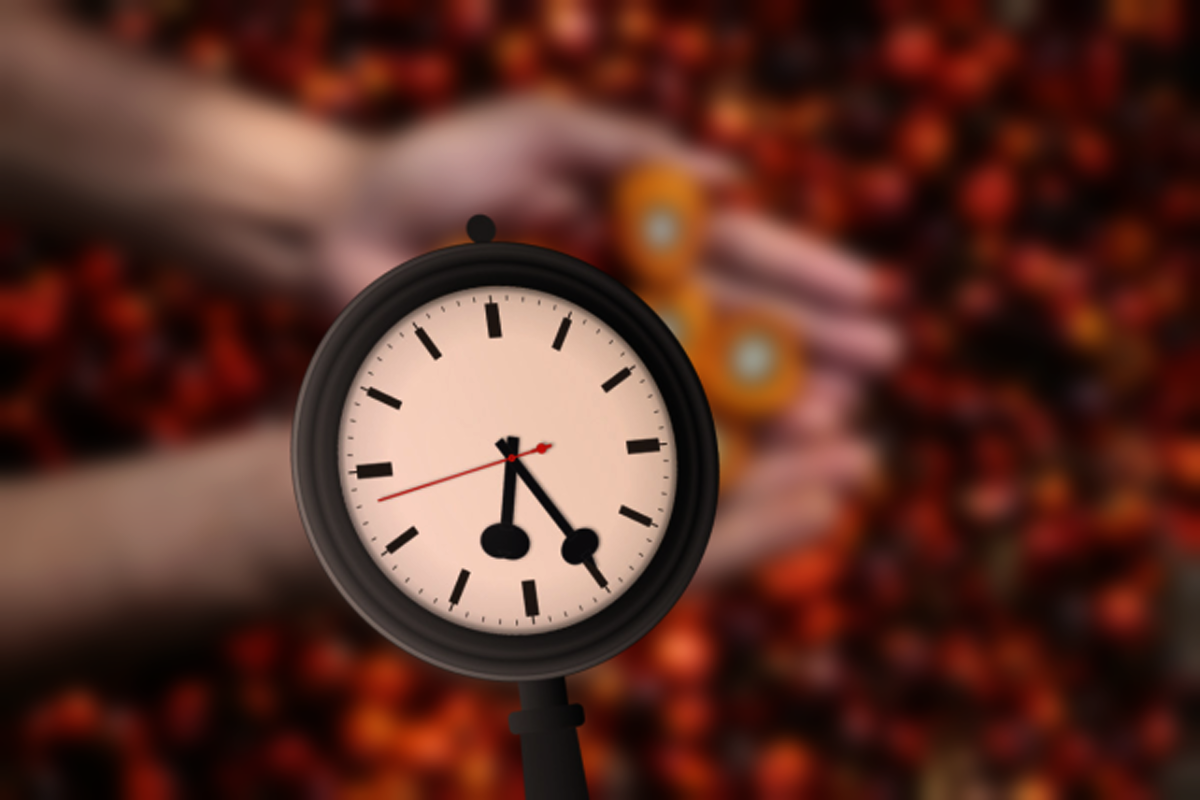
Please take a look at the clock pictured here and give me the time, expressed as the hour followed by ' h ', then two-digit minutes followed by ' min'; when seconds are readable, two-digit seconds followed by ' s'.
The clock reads 6 h 24 min 43 s
